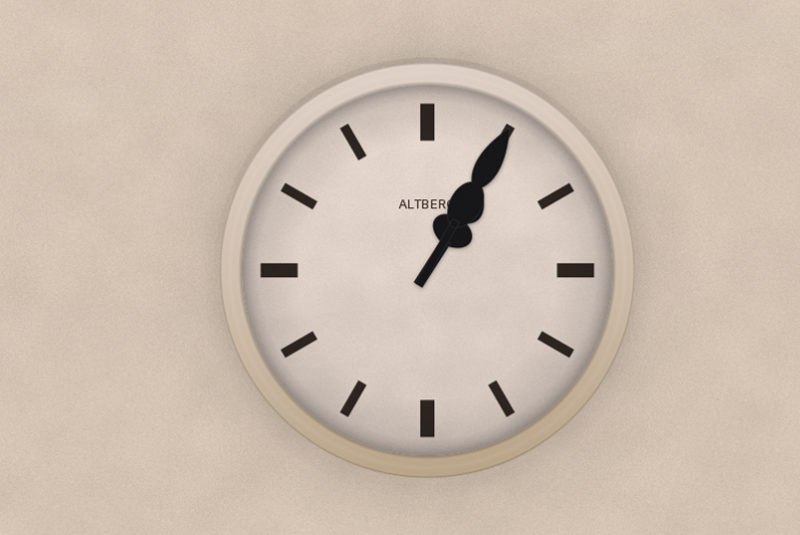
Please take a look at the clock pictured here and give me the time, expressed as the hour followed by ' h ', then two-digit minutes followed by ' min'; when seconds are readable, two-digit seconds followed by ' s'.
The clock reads 1 h 05 min
